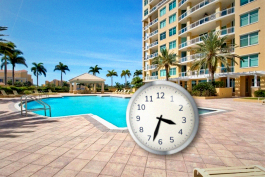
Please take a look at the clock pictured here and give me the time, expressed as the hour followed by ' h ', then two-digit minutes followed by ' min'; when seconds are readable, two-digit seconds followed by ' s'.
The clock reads 3 h 33 min
